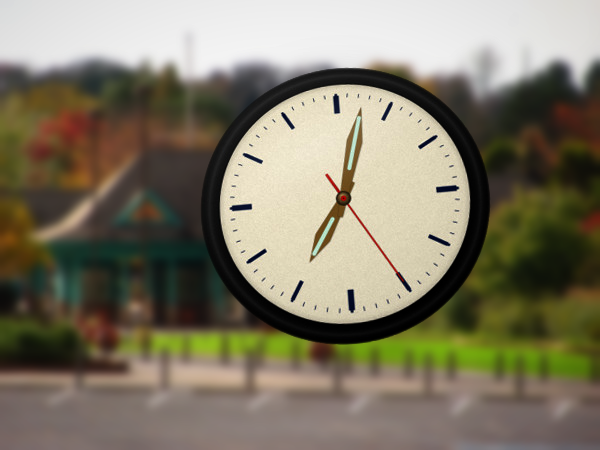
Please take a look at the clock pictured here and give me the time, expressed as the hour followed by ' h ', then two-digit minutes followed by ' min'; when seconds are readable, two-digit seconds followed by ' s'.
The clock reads 7 h 02 min 25 s
